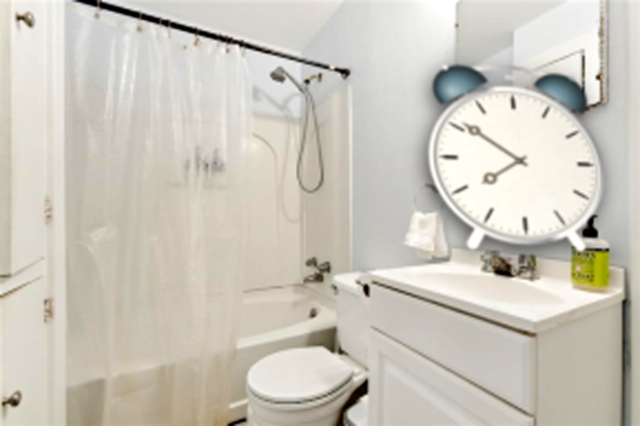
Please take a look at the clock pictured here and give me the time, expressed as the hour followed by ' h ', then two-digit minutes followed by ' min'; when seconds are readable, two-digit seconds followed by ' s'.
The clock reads 7 h 51 min
